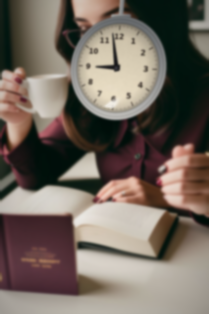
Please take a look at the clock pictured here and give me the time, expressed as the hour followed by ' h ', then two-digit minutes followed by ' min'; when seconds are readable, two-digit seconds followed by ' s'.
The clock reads 8 h 58 min
